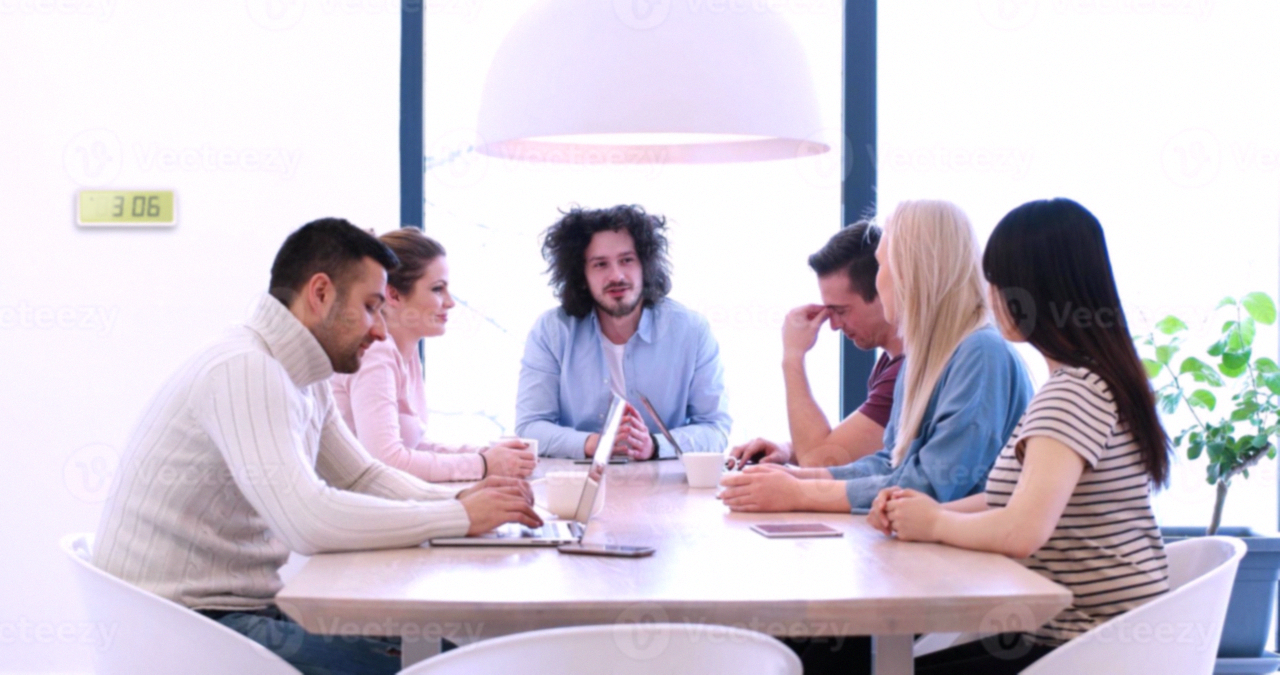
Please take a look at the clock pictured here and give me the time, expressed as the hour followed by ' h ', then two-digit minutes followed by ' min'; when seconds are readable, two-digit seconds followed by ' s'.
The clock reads 3 h 06 min
